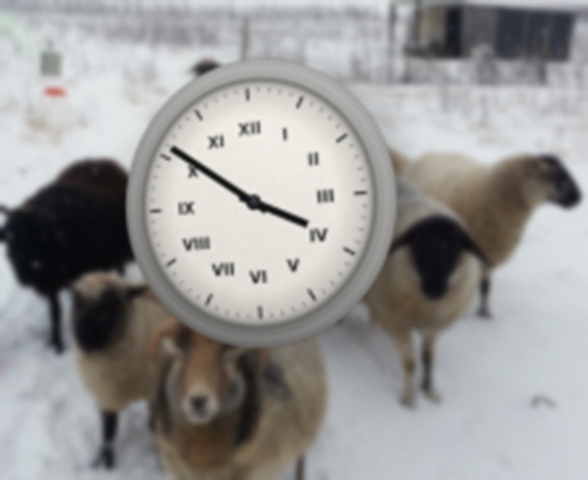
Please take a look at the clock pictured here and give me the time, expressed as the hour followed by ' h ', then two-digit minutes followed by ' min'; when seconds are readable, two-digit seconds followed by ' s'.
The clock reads 3 h 51 min
